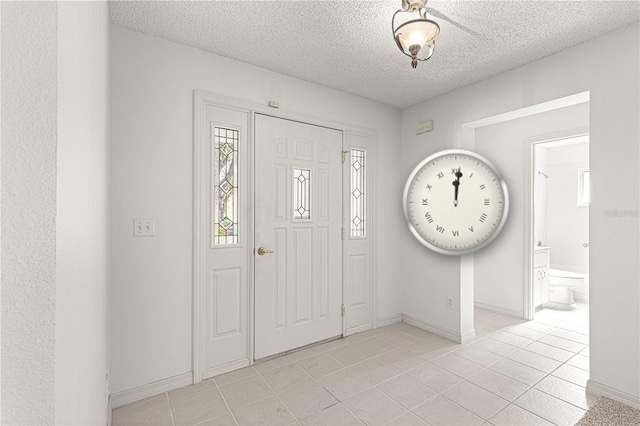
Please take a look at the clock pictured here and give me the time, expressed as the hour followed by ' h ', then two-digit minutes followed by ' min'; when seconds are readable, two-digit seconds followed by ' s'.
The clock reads 12 h 01 min
